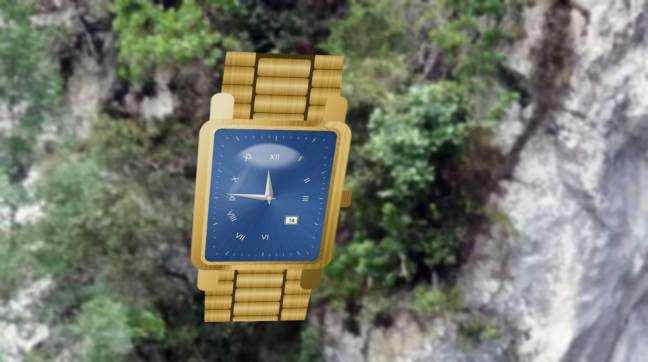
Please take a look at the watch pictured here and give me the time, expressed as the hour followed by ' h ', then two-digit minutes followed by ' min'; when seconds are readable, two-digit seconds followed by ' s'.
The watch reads 11 h 46 min
